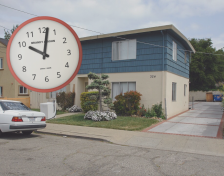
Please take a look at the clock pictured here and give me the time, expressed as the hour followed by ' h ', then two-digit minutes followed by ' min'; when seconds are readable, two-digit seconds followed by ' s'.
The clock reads 10 h 02 min
